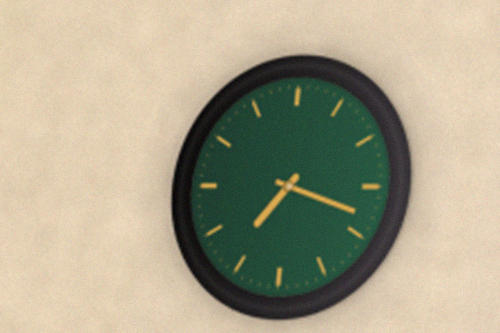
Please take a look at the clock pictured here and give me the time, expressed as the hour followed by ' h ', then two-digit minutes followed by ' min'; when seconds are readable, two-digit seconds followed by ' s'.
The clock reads 7 h 18 min
